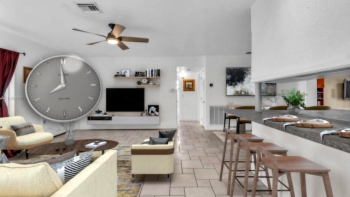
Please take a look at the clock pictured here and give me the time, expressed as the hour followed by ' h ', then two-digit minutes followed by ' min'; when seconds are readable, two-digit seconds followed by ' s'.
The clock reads 7 h 59 min
